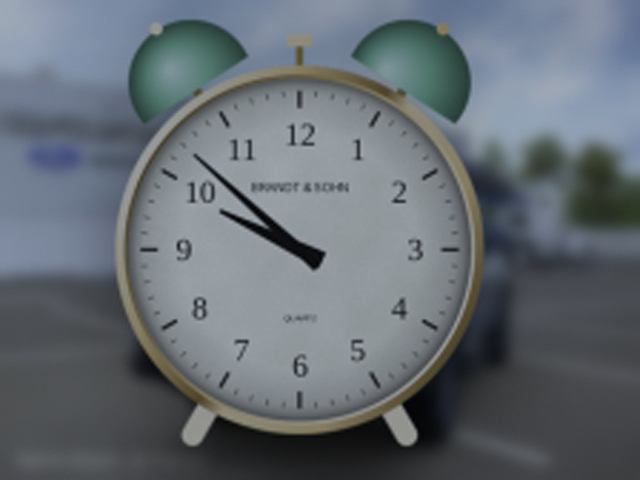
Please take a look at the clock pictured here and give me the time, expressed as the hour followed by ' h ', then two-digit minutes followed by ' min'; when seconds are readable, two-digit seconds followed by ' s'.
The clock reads 9 h 52 min
